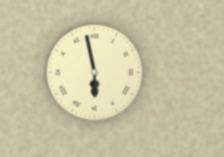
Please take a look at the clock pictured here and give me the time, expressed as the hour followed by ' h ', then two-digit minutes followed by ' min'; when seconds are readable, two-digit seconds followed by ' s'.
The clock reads 5 h 58 min
